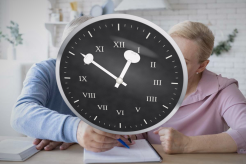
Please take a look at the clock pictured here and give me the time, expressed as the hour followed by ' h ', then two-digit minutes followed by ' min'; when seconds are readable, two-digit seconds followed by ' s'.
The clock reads 12 h 51 min
